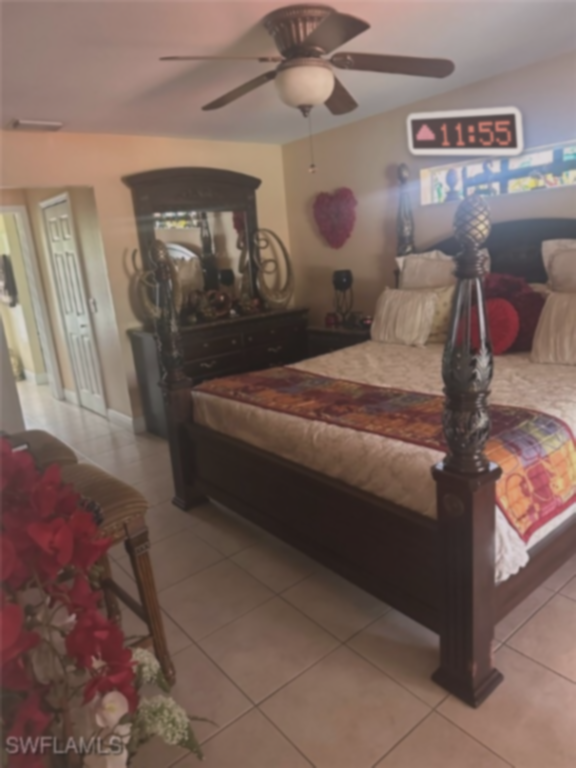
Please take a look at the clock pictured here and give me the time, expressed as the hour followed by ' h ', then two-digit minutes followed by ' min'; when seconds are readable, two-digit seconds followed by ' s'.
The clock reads 11 h 55 min
